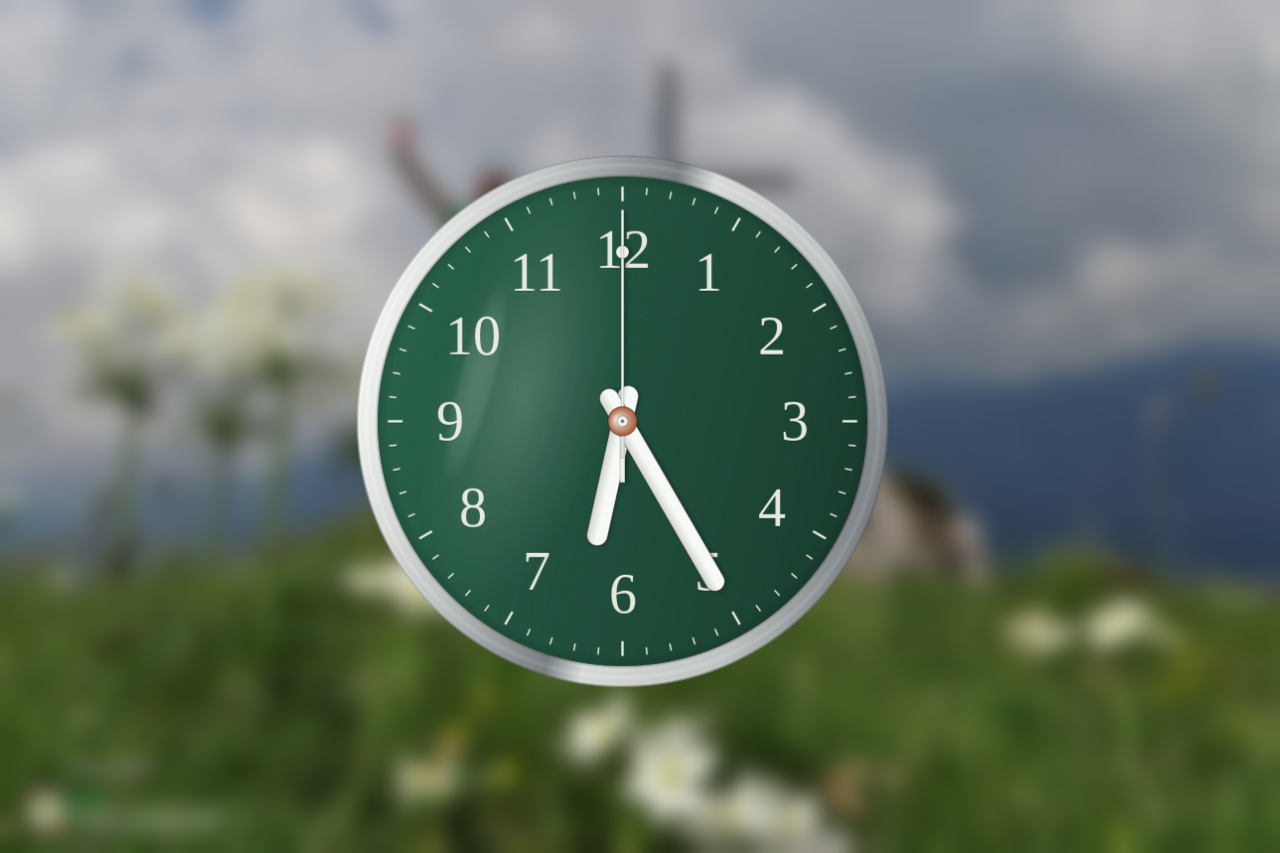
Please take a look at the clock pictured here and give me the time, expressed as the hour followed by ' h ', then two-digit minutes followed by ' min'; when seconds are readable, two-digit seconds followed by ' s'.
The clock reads 6 h 25 min 00 s
